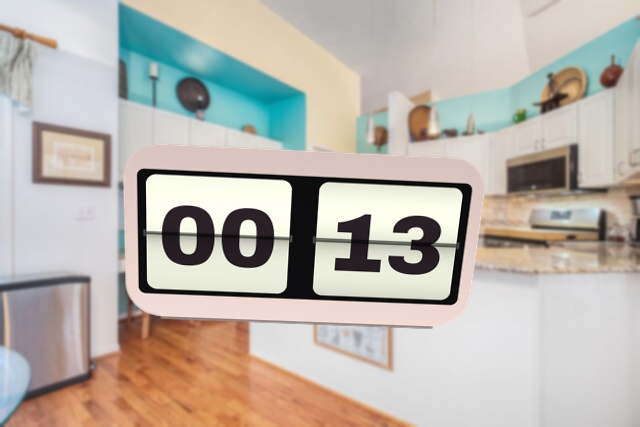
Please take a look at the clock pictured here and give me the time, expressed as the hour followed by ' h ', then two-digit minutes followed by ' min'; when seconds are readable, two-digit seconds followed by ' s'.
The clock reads 0 h 13 min
